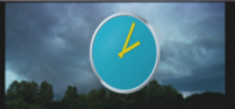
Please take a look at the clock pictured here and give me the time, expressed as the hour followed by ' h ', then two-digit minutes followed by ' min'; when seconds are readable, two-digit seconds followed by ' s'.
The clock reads 2 h 04 min
